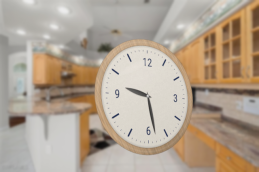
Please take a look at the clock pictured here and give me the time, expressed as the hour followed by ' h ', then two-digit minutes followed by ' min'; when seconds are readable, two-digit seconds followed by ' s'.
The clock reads 9 h 28 min
